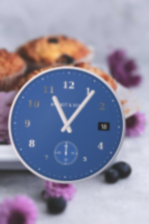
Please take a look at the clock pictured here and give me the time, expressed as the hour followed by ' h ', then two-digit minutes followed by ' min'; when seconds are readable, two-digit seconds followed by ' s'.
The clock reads 11 h 06 min
